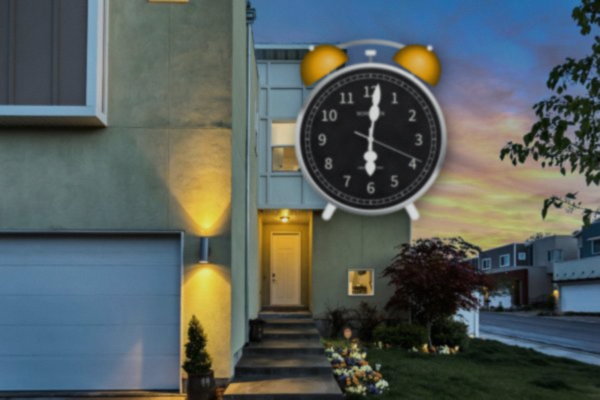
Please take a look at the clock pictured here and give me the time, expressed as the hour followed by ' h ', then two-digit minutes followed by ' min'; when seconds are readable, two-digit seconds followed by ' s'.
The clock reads 6 h 01 min 19 s
